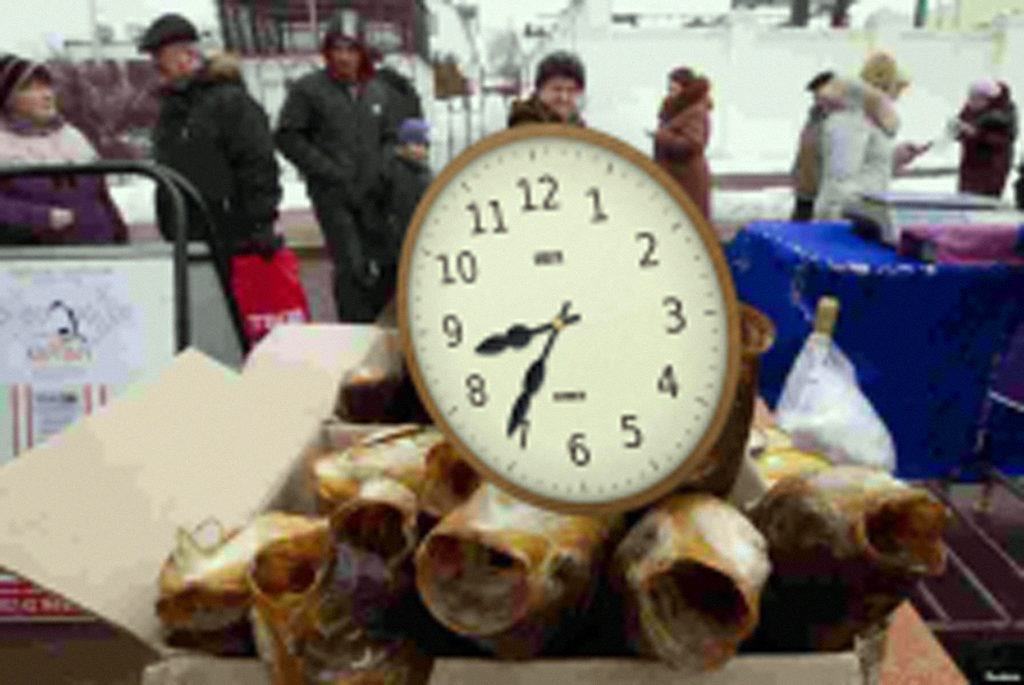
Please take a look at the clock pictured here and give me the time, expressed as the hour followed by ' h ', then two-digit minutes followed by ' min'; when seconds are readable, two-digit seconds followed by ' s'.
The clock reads 8 h 36 min
